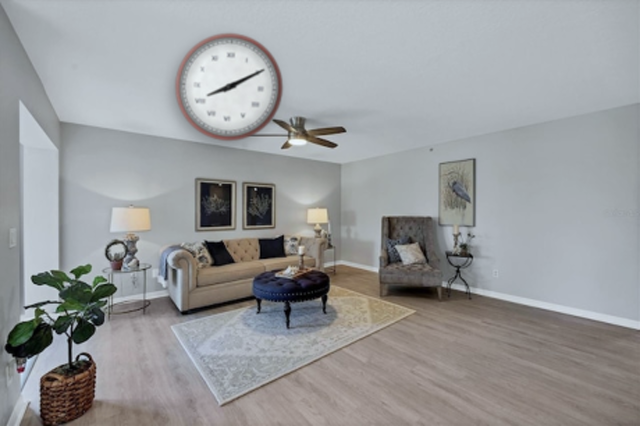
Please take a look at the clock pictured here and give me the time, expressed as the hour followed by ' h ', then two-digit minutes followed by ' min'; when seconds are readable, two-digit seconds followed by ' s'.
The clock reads 8 h 10 min
